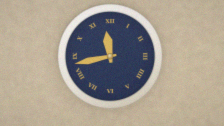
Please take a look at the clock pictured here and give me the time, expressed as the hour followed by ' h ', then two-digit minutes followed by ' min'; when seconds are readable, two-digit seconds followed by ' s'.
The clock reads 11 h 43 min
